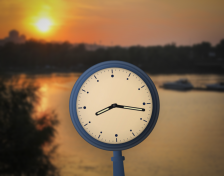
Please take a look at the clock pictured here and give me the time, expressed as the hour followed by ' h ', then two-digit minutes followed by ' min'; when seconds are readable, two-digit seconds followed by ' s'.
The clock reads 8 h 17 min
